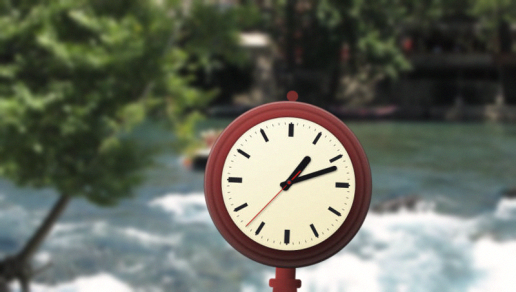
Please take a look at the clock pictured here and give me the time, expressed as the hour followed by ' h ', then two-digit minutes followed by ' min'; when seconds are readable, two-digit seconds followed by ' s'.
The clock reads 1 h 11 min 37 s
